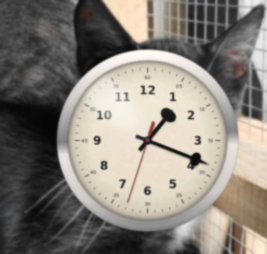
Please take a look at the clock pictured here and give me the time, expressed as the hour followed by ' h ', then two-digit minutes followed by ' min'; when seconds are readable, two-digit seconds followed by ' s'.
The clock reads 1 h 18 min 33 s
